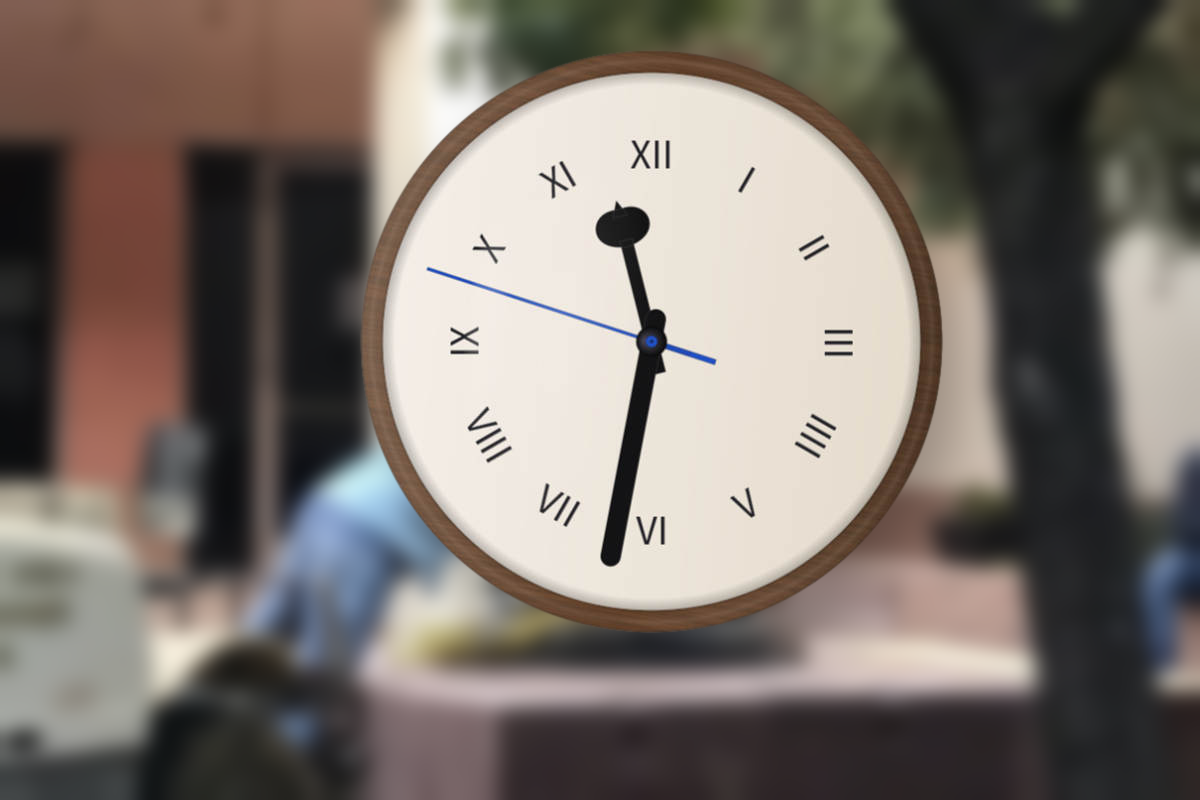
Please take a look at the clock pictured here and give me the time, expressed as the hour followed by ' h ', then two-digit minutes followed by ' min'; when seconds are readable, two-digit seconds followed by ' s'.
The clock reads 11 h 31 min 48 s
